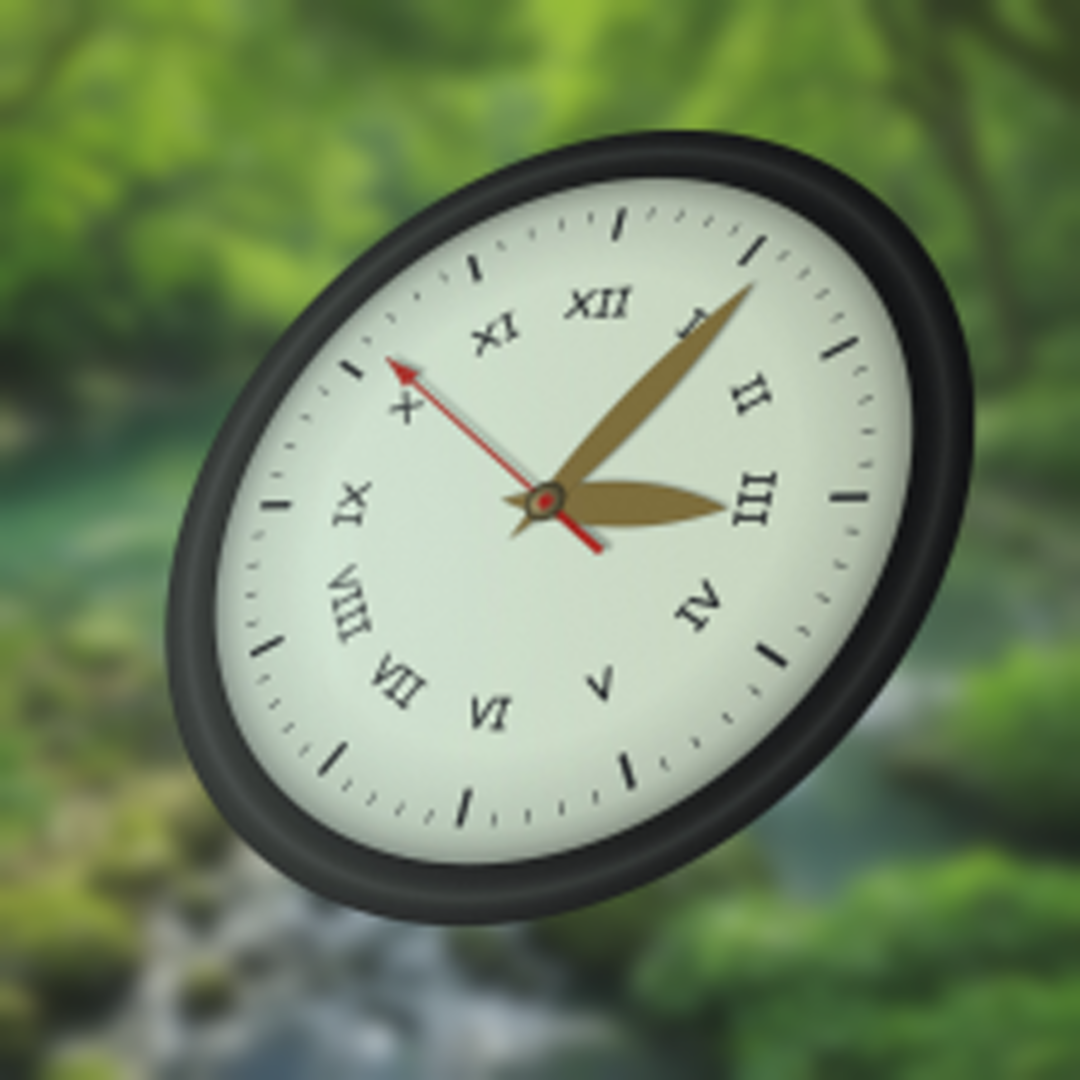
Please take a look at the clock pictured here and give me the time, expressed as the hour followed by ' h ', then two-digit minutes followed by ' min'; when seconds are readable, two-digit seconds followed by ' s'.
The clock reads 3 h 05 min 51 s
